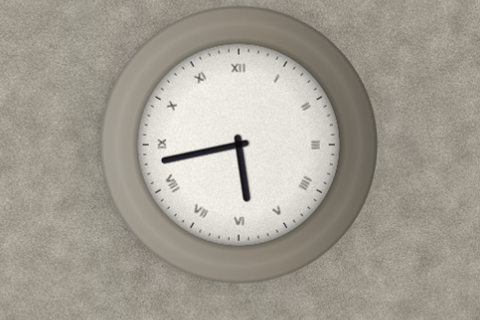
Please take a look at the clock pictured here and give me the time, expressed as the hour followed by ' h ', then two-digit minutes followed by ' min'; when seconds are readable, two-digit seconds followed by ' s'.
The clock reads 5 h 43 min
